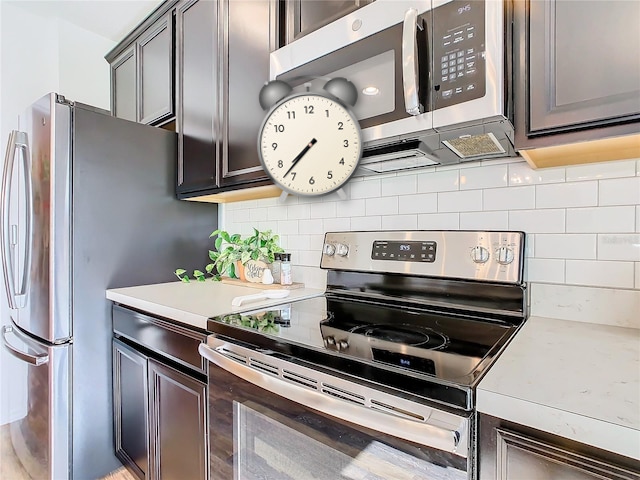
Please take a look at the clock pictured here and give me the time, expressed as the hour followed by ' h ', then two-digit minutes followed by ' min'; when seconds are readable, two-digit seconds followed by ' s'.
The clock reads 7 h 37 min
